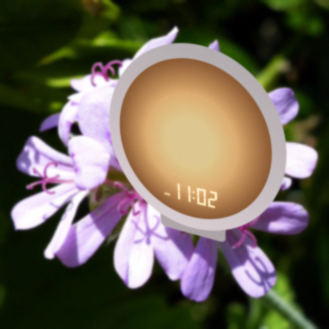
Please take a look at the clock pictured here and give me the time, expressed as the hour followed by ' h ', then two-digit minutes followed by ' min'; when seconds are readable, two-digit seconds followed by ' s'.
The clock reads 11 h 02 min
